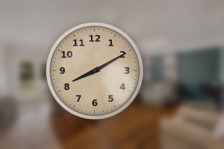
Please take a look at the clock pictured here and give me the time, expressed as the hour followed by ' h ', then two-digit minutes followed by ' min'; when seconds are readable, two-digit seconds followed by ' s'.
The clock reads 8 h 10 min
